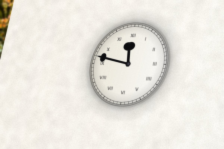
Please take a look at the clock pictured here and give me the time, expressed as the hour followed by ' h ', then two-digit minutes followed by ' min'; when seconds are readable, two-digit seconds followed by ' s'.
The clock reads 11 h 47 min
